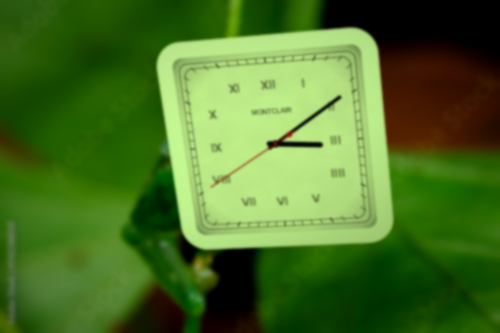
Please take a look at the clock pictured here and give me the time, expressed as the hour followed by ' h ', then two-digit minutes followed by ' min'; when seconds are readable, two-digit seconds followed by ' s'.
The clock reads 3 h 09 min 40 s
